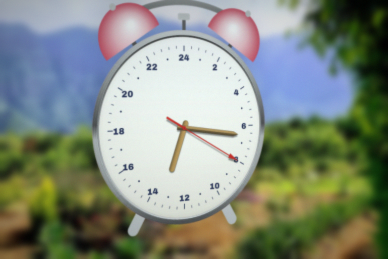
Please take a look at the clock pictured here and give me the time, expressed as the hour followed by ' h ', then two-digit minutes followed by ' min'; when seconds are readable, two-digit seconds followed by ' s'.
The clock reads 13 h 16 min 20 s
